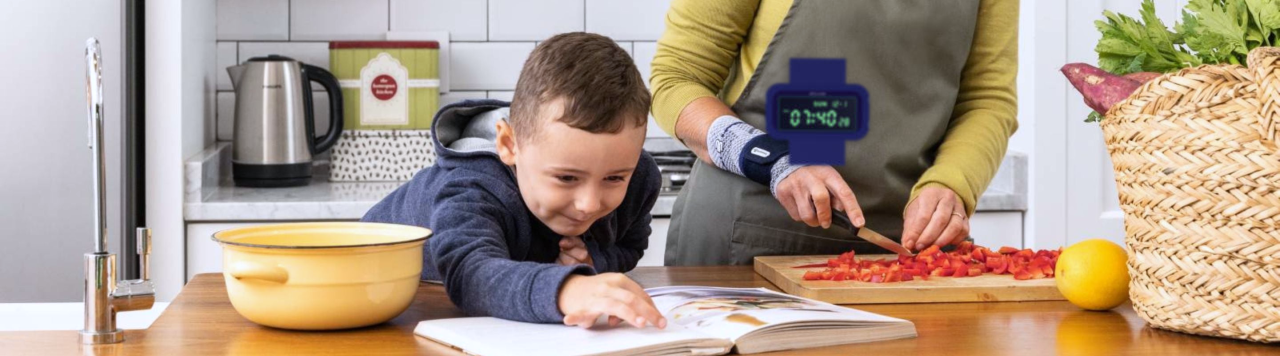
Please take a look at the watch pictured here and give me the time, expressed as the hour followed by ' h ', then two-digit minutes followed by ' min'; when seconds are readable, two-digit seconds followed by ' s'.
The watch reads 7 h 40 min
